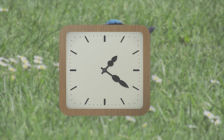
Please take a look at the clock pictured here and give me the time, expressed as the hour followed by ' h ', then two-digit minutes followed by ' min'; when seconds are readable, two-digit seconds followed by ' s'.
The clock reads 1 h 21 min
